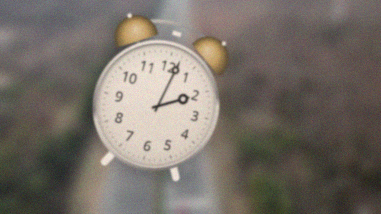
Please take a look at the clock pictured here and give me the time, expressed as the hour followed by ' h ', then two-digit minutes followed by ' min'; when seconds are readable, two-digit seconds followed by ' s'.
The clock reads 2 h 02 min
